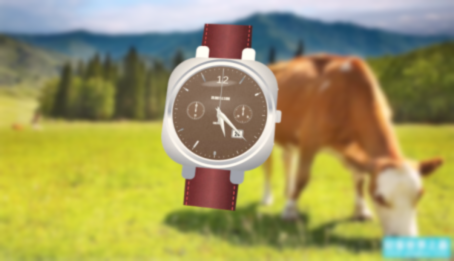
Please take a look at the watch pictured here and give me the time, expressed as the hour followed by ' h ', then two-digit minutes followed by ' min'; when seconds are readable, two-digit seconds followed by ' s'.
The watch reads 5 h 22 min
